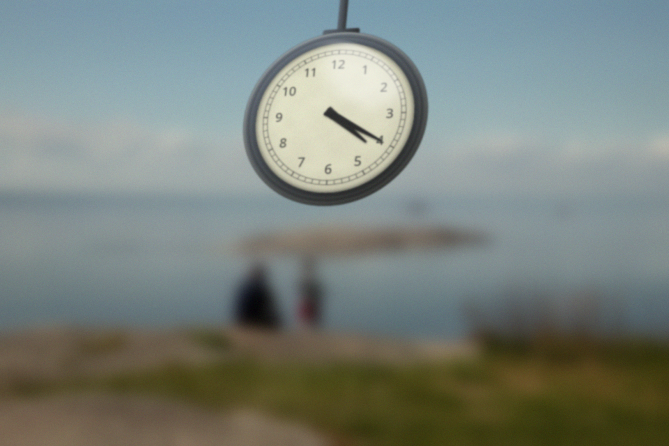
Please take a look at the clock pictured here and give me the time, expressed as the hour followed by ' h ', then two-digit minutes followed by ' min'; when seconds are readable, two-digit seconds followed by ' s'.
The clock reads 4 h 20 min
